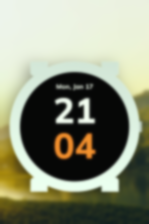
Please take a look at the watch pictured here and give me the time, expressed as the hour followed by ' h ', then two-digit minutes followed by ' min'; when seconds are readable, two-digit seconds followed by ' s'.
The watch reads 21 h 04 min
